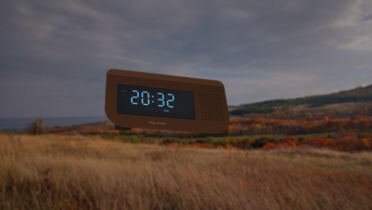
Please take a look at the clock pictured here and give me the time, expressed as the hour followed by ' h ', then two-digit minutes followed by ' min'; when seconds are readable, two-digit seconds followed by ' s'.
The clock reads 20 h 32 min
